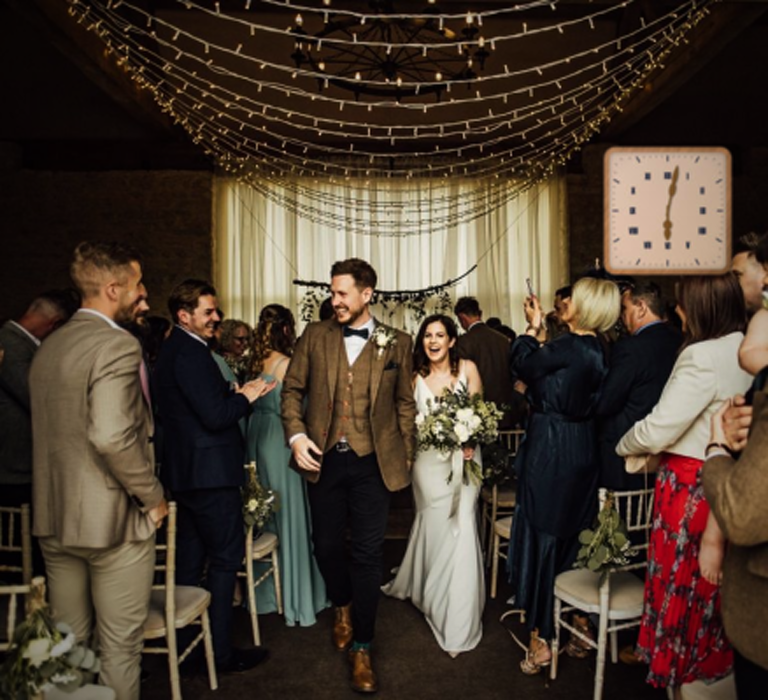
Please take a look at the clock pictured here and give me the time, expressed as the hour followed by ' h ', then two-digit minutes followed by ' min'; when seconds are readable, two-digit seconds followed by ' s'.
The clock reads 6 h 02 min
